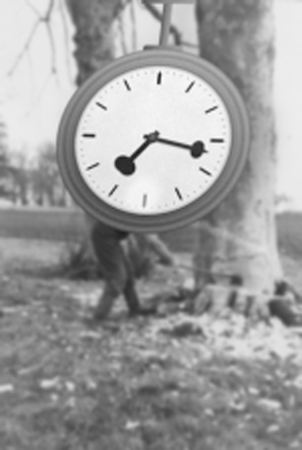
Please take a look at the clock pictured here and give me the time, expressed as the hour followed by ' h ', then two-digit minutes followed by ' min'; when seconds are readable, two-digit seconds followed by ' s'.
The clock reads 7 h 17 min
